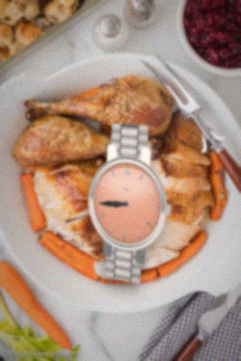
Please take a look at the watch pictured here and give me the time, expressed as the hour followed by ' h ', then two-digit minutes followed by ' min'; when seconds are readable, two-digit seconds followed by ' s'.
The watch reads 8 h 44 min
